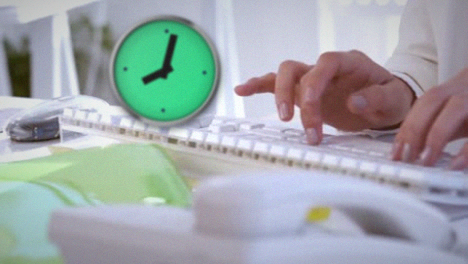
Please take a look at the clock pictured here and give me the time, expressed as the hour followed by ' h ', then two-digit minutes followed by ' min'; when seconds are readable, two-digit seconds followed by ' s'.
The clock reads 8 h 02 min
